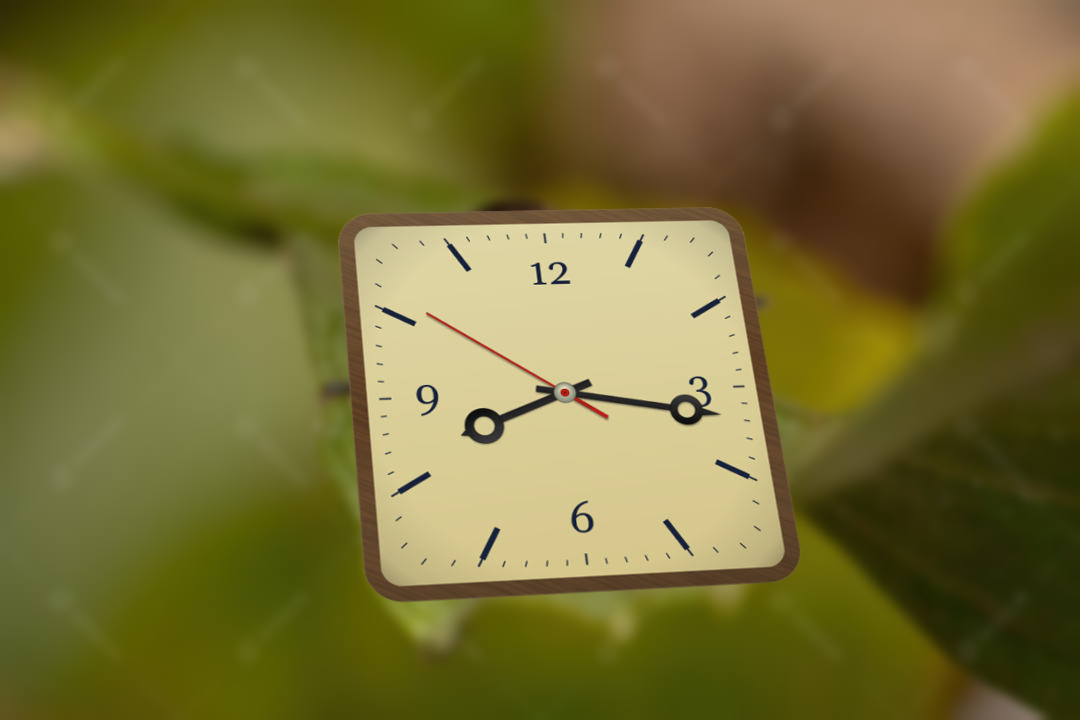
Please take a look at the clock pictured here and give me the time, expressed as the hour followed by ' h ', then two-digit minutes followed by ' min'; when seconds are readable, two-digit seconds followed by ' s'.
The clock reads 8 h 16 min 51 s
